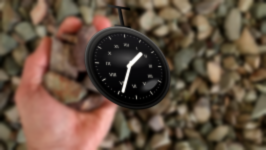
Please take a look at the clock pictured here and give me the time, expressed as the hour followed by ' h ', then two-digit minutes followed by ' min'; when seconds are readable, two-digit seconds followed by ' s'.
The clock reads 1 h 34 min
